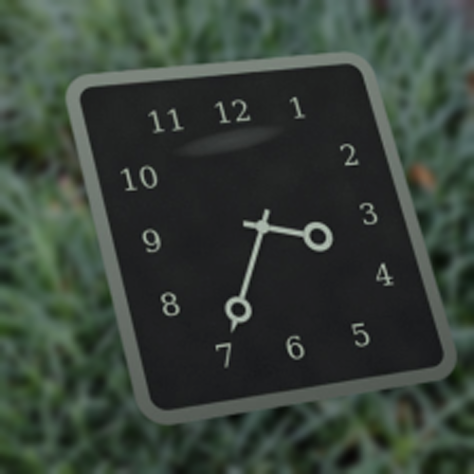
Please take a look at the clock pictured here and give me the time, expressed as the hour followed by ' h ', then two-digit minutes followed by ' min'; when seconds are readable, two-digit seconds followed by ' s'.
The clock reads 3 h 35 min
